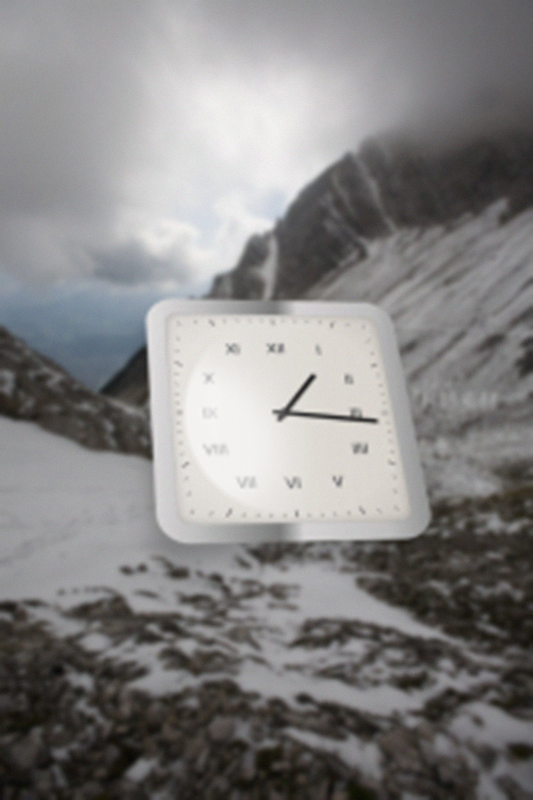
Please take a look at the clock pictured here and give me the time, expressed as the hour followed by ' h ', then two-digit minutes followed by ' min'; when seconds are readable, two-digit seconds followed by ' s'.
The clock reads 1 h 16 min
